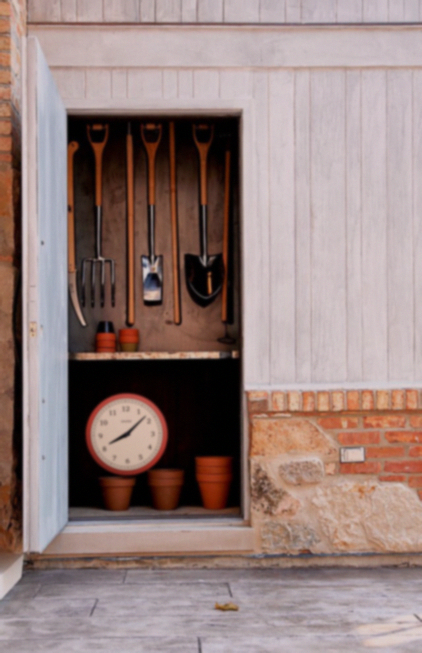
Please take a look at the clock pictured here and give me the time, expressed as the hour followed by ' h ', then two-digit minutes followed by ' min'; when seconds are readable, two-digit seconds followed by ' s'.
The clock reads 8 h 08 min
